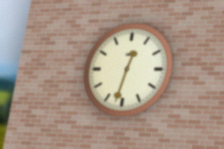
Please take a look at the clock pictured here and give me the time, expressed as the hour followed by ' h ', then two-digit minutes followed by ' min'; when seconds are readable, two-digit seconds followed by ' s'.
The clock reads 12 h 32 min
